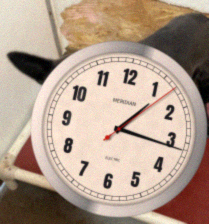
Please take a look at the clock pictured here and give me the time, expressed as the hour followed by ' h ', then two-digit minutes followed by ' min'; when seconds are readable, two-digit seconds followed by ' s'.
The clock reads 1 h 16 min 07 s
